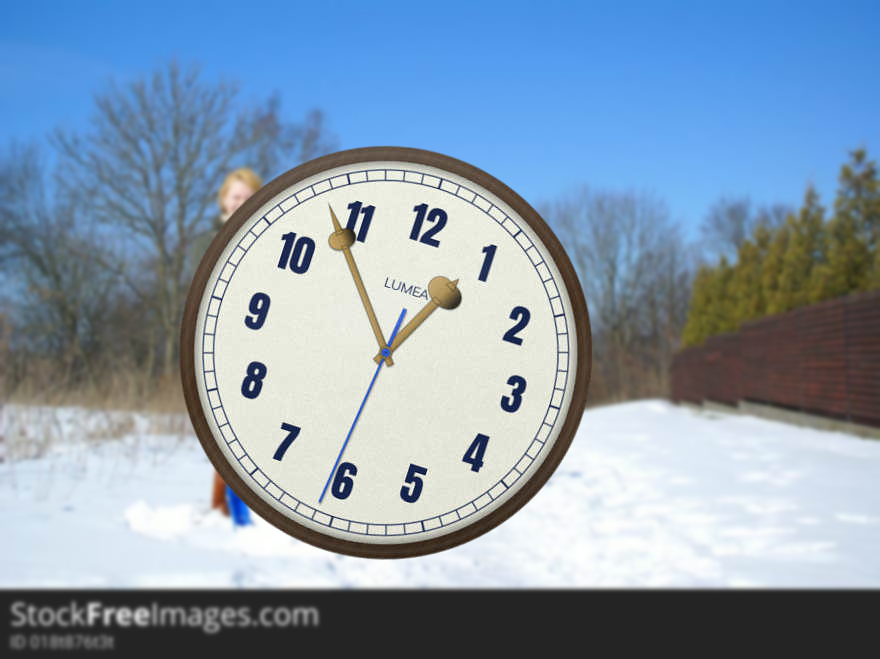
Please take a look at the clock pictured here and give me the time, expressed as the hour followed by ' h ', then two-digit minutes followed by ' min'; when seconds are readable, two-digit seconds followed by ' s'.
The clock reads 12 h 53 min 31 s
